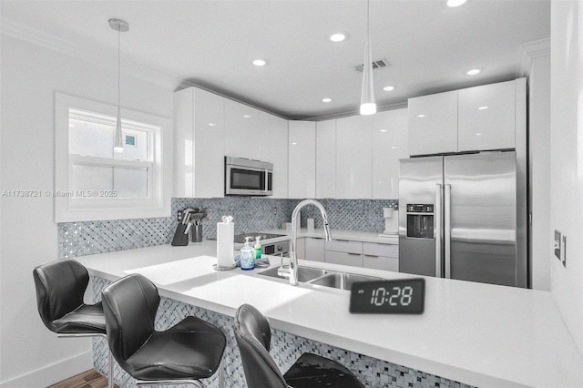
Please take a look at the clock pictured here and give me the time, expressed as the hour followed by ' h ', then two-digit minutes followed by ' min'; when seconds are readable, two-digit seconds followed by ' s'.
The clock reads 10 h 28 min
